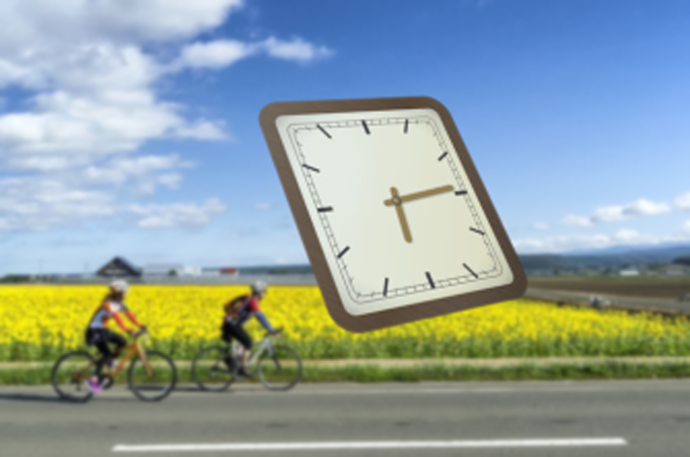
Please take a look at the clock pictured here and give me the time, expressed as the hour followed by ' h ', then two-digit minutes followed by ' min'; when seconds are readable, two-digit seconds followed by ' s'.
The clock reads 6 h 14 min
